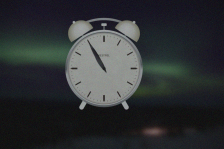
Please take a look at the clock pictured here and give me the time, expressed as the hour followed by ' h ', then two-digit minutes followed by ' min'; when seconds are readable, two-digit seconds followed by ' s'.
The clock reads 10 h 55 min
